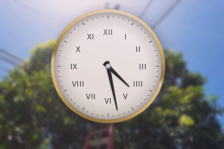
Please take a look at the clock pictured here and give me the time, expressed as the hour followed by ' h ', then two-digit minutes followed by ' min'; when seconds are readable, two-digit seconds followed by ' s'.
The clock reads 4 h 28 min
